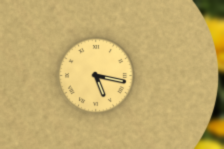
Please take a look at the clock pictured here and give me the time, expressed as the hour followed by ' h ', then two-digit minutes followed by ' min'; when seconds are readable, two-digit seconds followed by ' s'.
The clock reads 5 h 17 min
